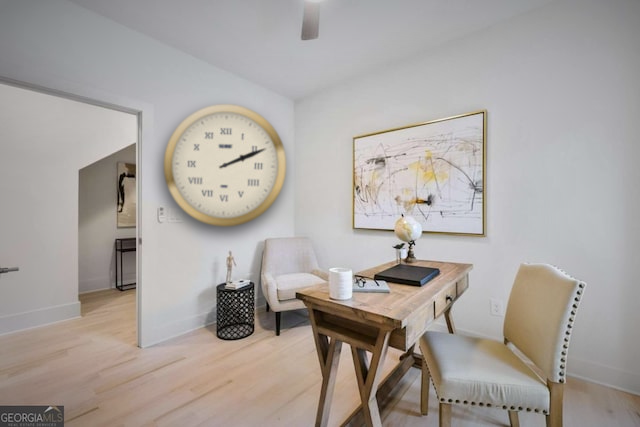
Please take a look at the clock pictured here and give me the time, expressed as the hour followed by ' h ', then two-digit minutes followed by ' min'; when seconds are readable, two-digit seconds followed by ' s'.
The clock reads 2 h 11 min
